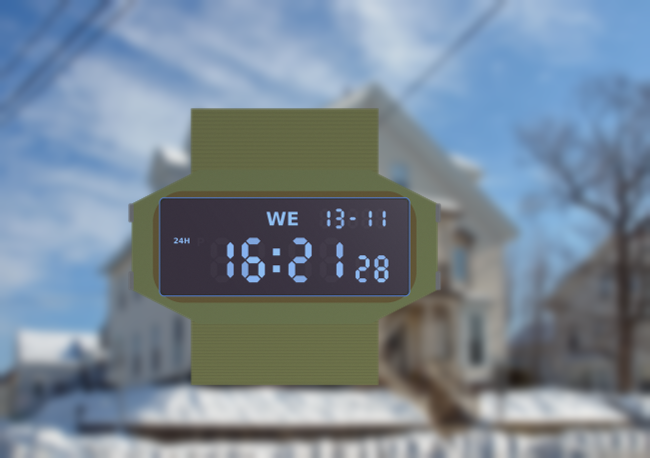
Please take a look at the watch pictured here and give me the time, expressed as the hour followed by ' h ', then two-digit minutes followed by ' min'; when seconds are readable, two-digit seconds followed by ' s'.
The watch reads 16 h 21 min 28 s
